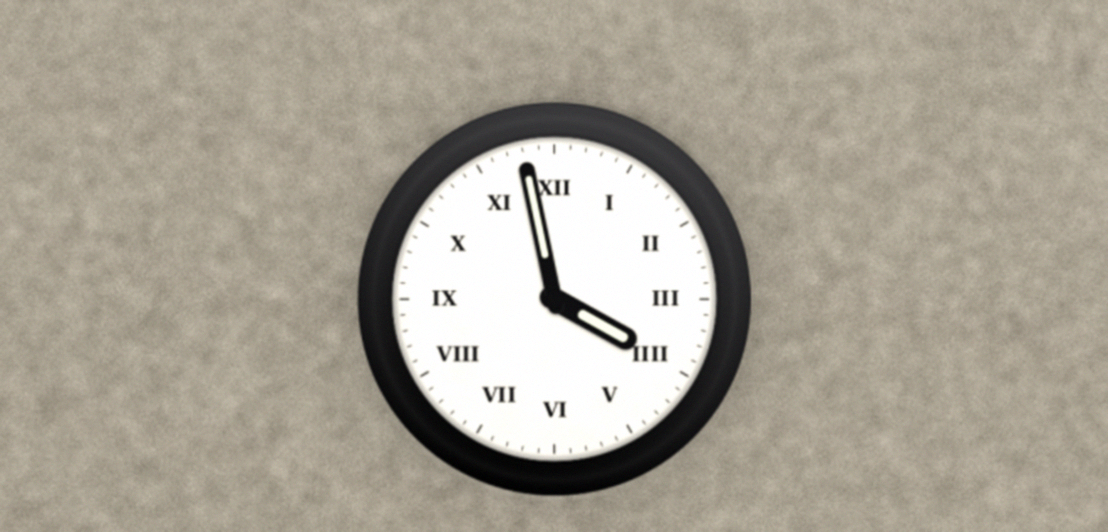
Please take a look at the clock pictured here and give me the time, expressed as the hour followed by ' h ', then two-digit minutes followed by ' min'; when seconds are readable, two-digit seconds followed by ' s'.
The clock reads 3 h 58 min
